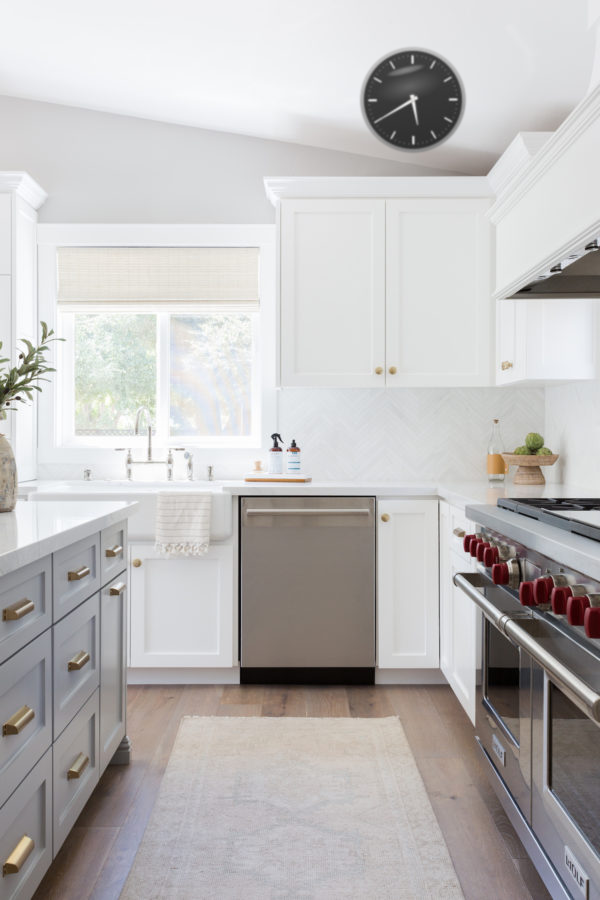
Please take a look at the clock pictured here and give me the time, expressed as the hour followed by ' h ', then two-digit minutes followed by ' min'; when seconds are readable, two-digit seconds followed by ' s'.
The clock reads 5 h 40 min
